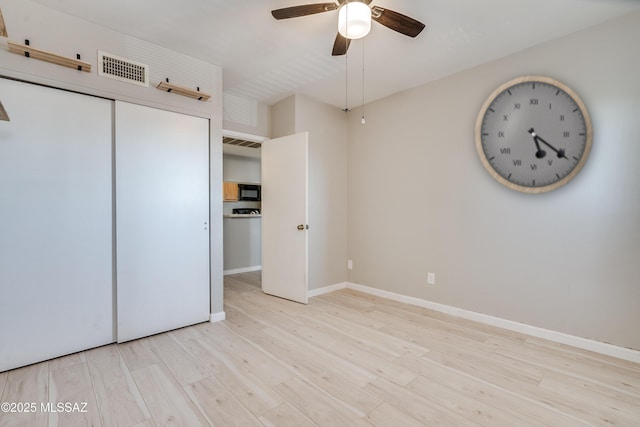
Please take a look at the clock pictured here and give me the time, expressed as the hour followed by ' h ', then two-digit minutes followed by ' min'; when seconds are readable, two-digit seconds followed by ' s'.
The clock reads 5 h 21 min
